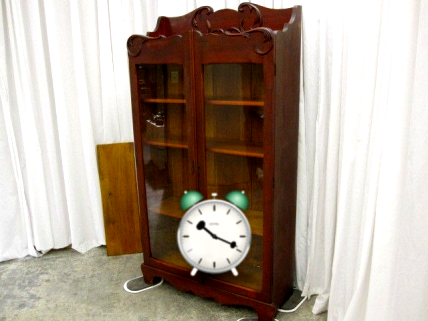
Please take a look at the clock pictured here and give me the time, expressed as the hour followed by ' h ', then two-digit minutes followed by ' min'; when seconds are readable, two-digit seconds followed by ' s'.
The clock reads 10 h 19 min
